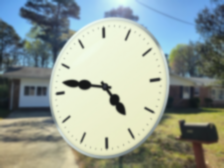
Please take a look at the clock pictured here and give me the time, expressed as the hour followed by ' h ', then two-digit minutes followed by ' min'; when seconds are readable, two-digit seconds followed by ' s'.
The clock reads 4 h 47 min
